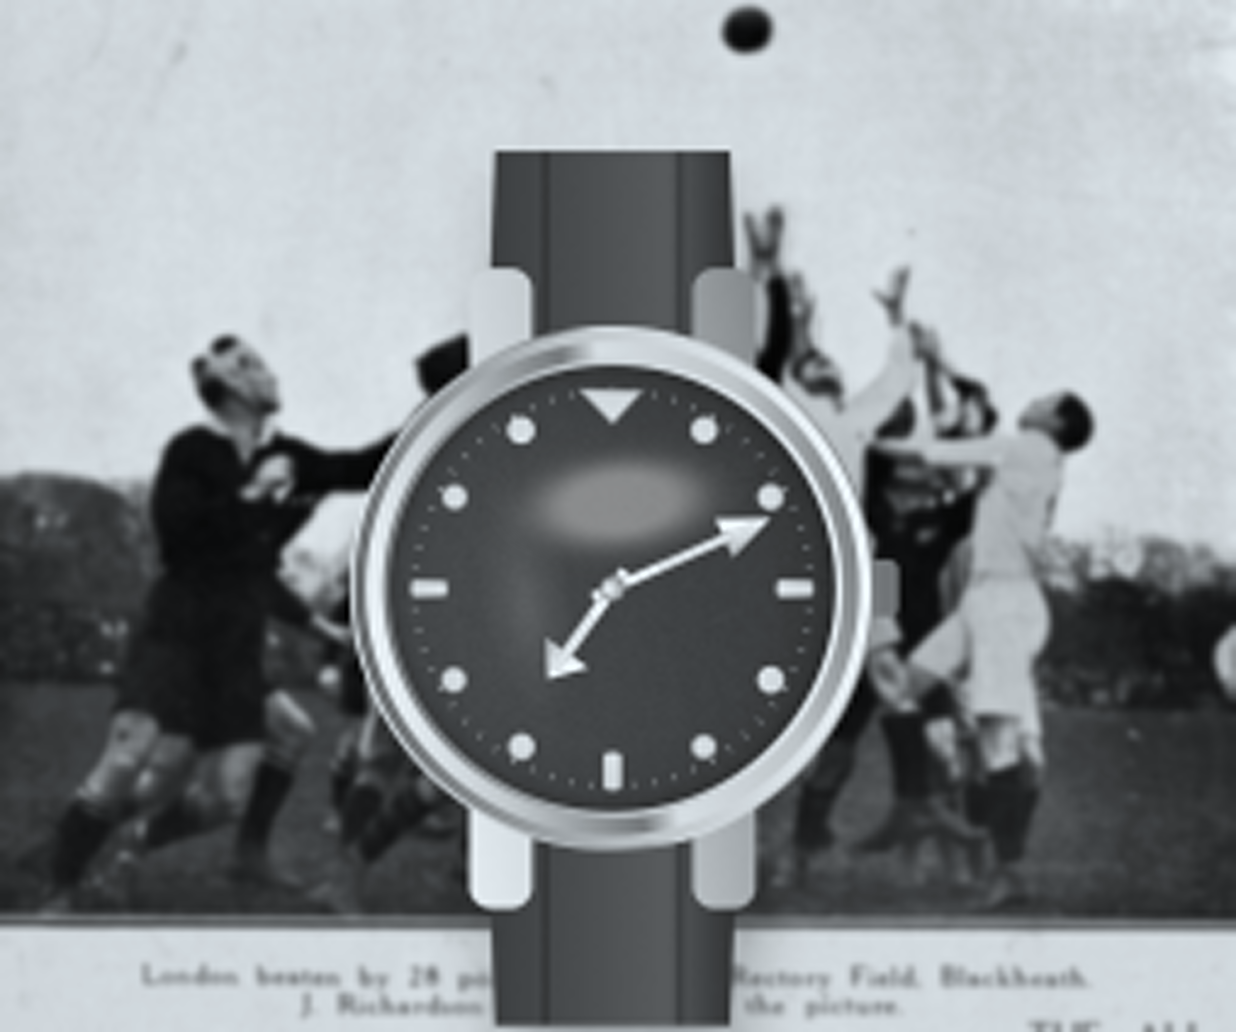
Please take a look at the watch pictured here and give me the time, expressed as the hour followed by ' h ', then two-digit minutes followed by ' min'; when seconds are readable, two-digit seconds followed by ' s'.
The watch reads 7 h 11 min
